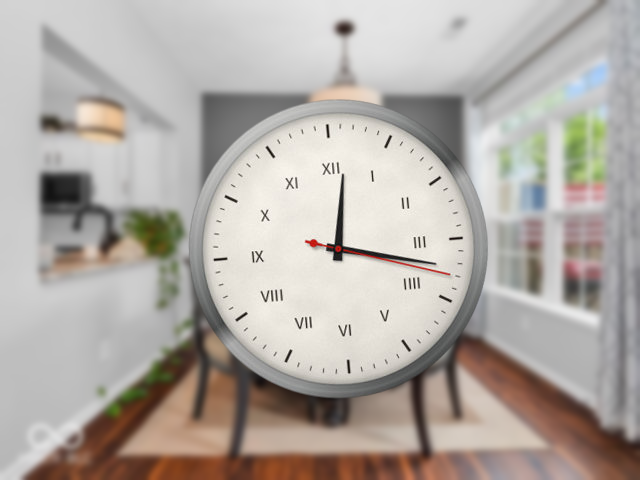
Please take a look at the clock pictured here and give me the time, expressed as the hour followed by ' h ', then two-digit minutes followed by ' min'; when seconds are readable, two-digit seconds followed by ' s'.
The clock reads 12 h 17 min 18 s
